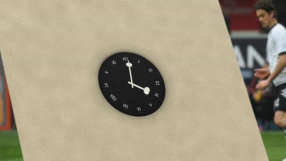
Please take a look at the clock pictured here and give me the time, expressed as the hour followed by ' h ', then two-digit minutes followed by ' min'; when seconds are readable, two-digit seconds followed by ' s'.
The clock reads 4 h 01 min
